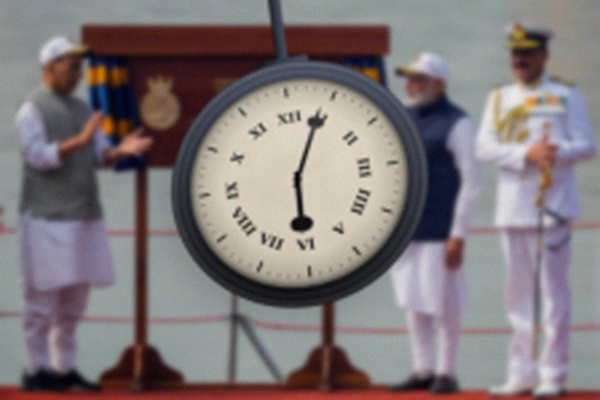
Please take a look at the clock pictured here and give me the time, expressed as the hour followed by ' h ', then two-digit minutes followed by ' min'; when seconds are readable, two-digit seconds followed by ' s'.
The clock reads 6 h 04 min
